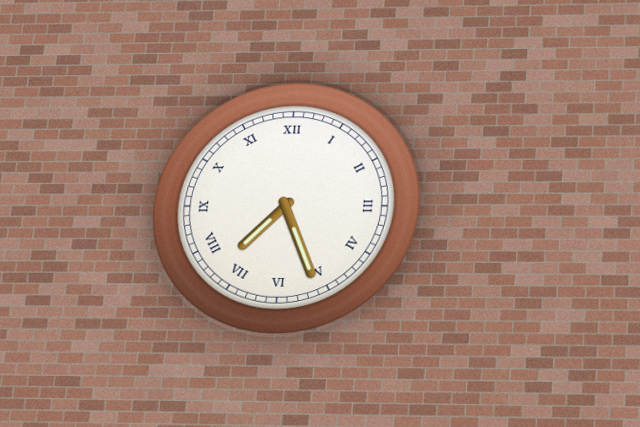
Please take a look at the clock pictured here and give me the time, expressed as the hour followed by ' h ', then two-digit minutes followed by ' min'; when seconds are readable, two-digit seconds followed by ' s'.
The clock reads 7 h 26 min
